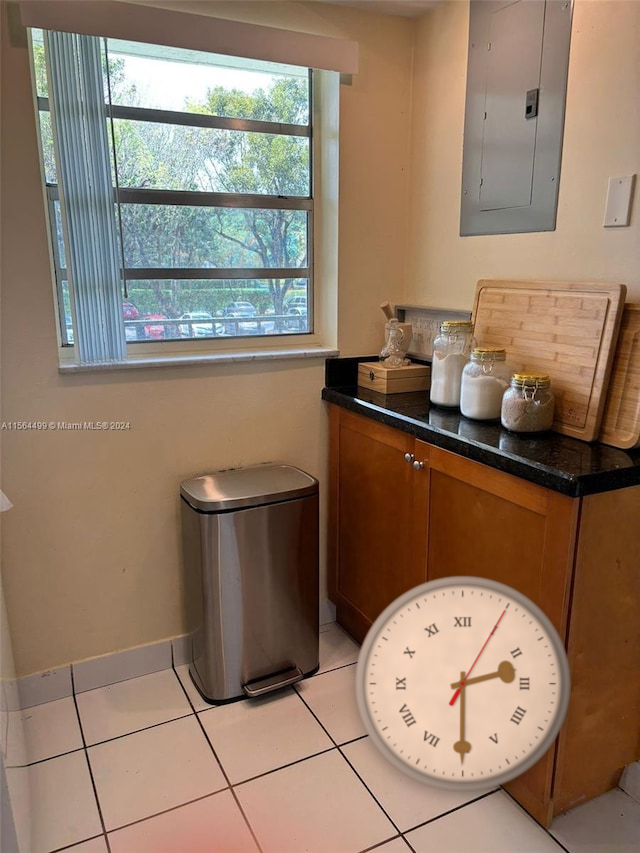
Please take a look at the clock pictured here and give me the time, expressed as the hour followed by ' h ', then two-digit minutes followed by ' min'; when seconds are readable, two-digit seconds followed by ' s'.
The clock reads 2 h 30 min 05 s
